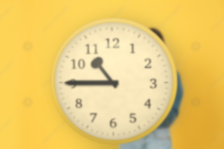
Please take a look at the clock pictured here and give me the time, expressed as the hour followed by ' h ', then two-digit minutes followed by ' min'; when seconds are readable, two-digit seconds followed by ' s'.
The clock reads 10 h 45 min
